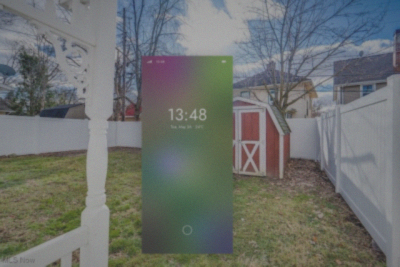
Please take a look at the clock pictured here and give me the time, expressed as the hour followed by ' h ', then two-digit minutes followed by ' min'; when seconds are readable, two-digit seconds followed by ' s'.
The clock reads 13 h 48 min
